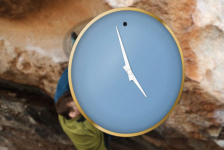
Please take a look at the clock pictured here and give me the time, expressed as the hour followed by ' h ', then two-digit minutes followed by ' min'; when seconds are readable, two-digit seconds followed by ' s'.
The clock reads 4 h 58 min
